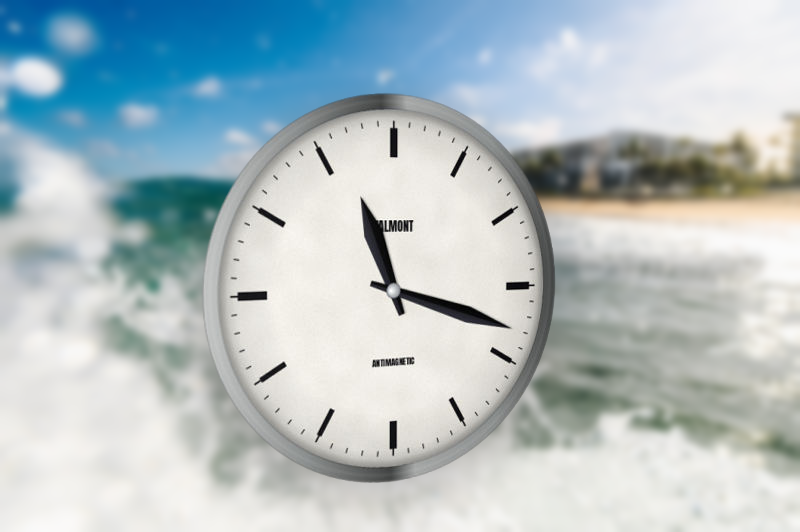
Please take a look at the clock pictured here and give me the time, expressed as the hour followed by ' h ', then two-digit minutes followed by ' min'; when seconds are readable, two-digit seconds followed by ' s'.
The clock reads 11 h 18 min
